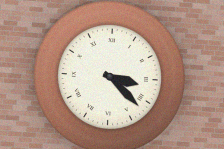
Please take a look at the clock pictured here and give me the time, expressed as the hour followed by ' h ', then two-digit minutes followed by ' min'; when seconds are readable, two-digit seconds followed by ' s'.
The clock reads 3 h 22 min
